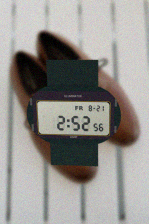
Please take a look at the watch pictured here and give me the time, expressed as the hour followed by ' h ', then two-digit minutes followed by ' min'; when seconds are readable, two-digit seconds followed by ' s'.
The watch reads 2 h 52 min 56 s
